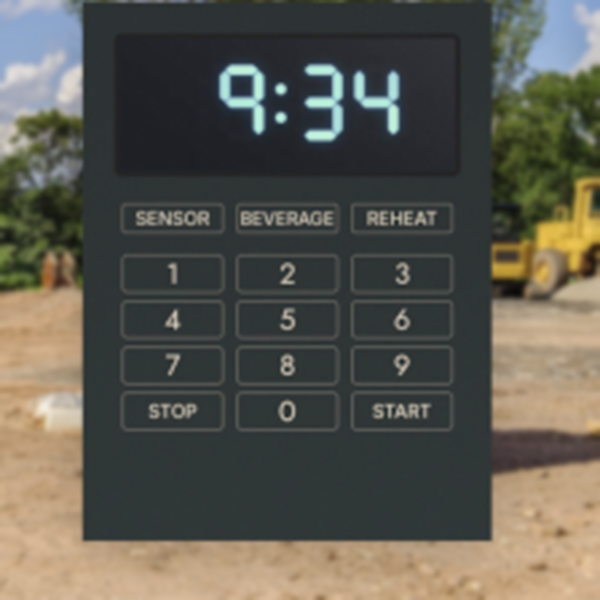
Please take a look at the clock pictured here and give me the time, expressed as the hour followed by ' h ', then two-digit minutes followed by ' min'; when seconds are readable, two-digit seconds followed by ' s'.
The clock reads 9 h 34 min
